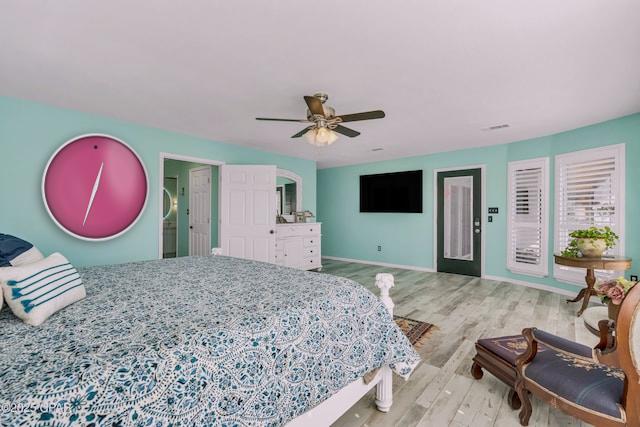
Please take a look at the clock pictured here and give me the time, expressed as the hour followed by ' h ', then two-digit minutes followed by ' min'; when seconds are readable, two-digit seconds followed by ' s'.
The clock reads 12 h 33 min
